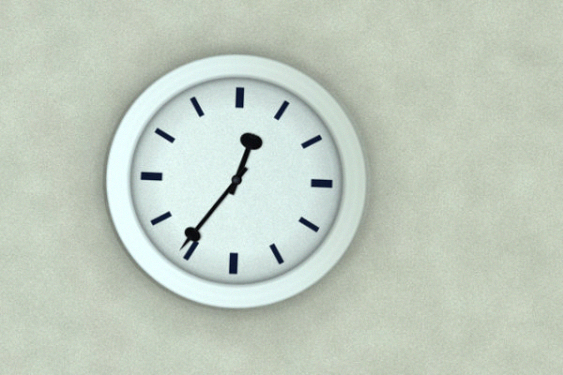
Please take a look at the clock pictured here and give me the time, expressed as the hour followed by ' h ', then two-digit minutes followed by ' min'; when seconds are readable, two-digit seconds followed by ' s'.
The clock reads 12 h 36 min
